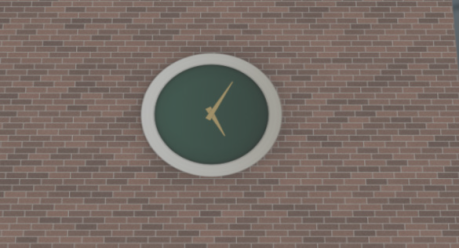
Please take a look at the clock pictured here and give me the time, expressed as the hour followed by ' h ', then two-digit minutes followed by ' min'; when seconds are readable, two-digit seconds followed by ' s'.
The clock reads 5 h 05 min
